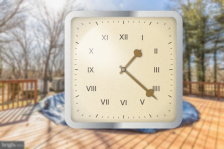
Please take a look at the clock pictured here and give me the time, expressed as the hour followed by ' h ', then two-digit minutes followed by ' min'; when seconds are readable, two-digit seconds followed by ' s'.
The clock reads 1 h 22 min
